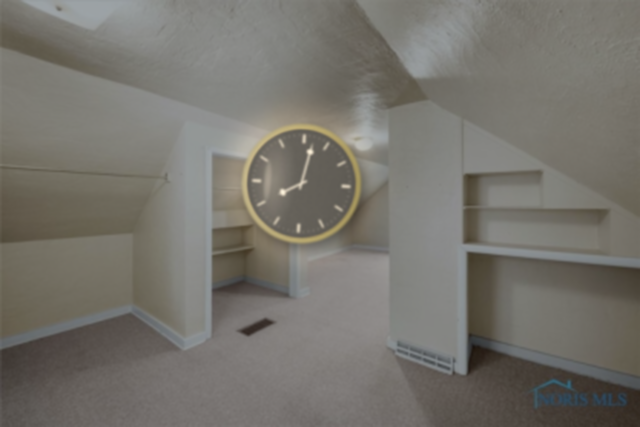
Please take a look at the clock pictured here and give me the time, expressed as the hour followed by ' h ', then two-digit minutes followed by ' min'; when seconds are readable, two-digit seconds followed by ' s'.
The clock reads 8 h 02 min
